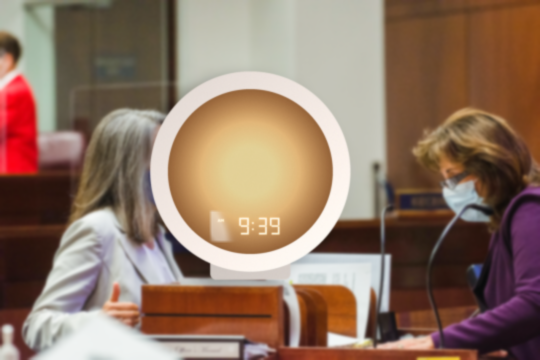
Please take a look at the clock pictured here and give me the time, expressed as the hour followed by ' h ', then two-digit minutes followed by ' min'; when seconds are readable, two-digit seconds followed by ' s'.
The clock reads 9 h 39 min
